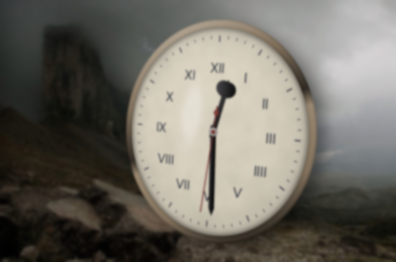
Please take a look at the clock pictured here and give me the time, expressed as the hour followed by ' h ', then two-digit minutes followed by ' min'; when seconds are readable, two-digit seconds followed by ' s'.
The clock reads 12 h 29 min 31 s
